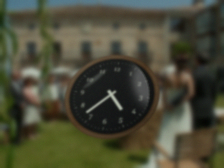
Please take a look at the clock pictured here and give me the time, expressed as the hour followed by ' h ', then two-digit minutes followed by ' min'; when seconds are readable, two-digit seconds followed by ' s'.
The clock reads 4 h 37 min
